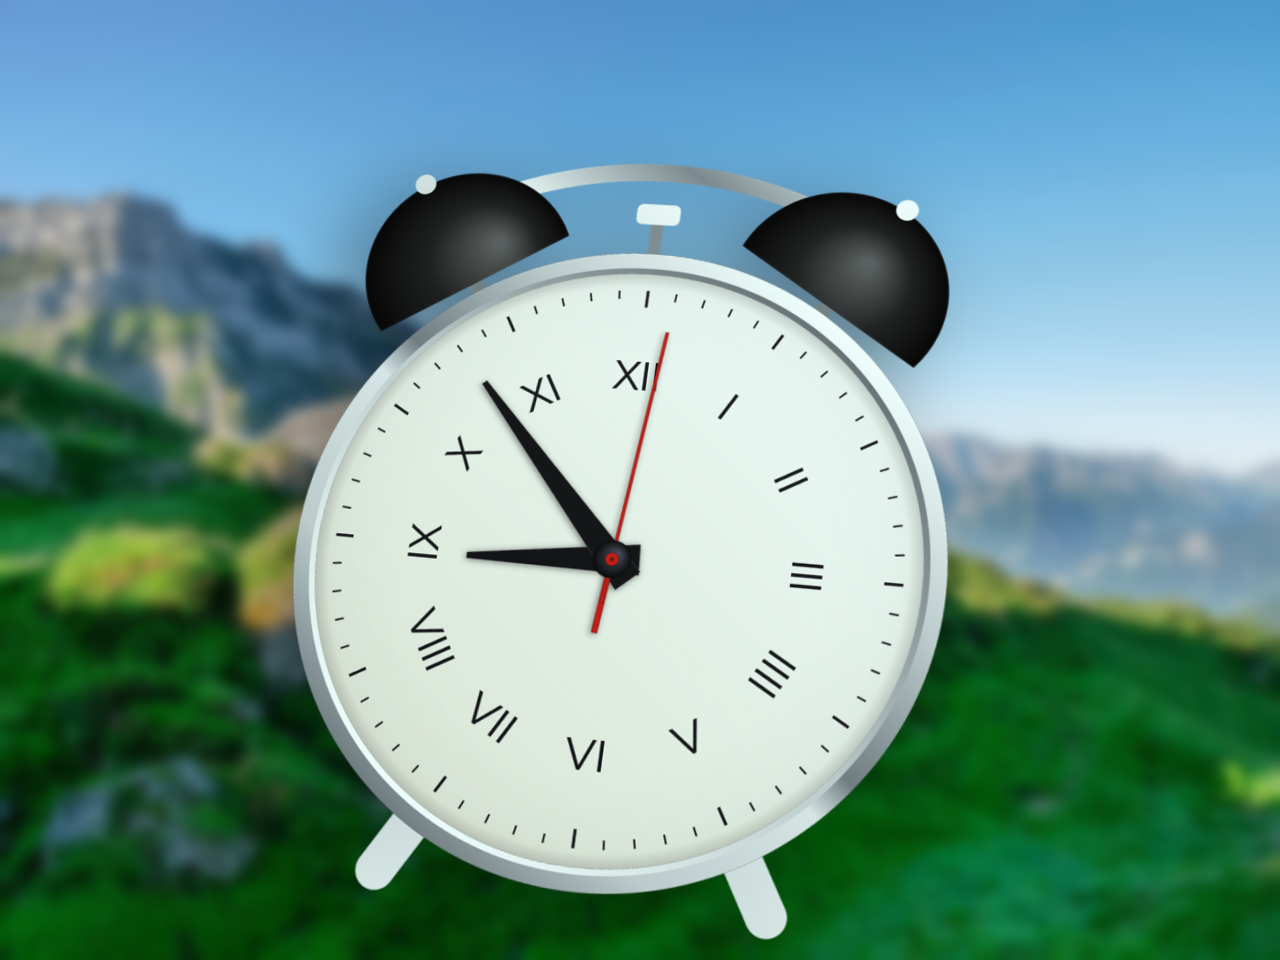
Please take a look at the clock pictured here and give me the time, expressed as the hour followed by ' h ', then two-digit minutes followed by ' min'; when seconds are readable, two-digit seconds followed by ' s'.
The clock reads 8 h 53 min 01 s
